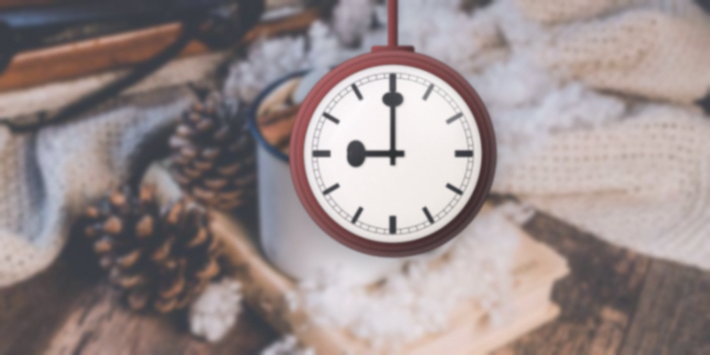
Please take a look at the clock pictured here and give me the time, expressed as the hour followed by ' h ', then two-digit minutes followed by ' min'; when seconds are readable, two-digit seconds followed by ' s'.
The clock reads 9 h 00 min
